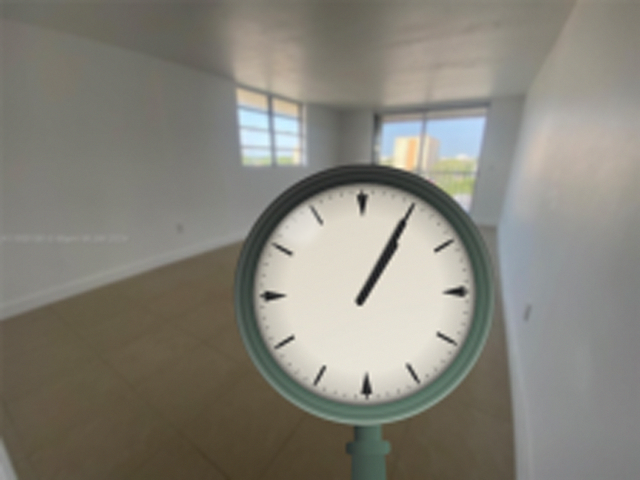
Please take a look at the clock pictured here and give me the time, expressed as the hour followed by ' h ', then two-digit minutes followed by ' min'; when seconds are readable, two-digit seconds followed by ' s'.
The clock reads 1 h 05 min
